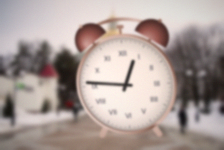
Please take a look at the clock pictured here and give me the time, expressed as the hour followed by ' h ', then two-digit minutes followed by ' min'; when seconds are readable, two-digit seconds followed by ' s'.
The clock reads 12 h 46 min
